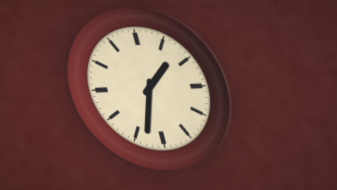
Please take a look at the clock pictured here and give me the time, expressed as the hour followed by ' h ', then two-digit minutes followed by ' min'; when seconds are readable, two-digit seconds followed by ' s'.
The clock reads 1 h 33 min
